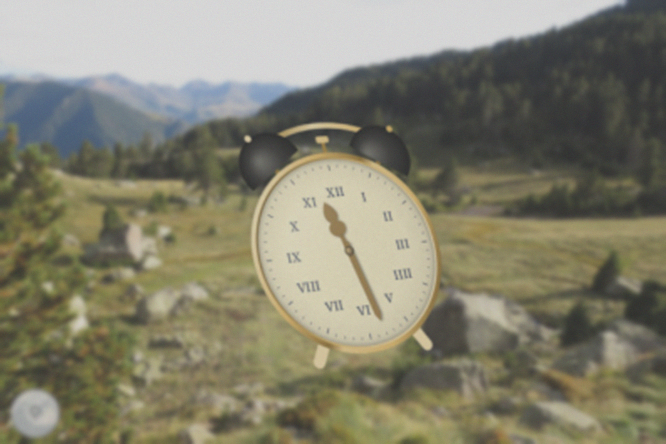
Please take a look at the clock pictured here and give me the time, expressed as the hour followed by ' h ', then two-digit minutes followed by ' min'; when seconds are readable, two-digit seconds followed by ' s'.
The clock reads 11 h 28 min
